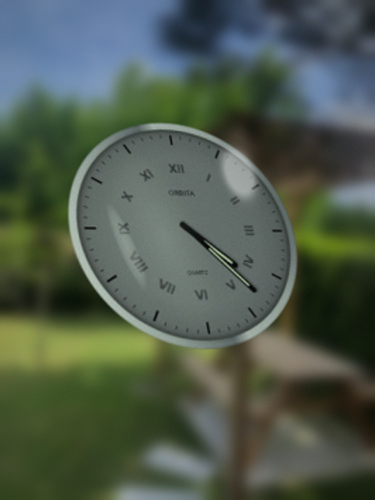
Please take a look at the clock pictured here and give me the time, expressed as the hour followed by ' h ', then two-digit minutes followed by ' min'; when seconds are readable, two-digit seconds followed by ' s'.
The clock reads 4 h 23 min
